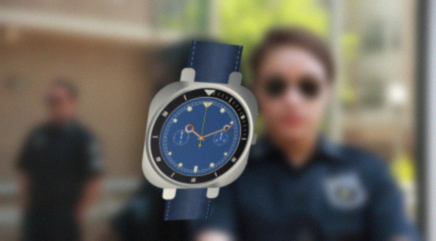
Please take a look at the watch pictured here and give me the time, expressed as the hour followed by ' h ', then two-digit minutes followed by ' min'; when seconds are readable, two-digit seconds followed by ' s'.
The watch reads 10 h 11 min
